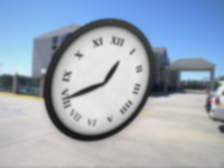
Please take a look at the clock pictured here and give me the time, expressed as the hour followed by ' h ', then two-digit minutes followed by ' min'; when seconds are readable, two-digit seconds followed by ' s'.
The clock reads 12 h 40 min
